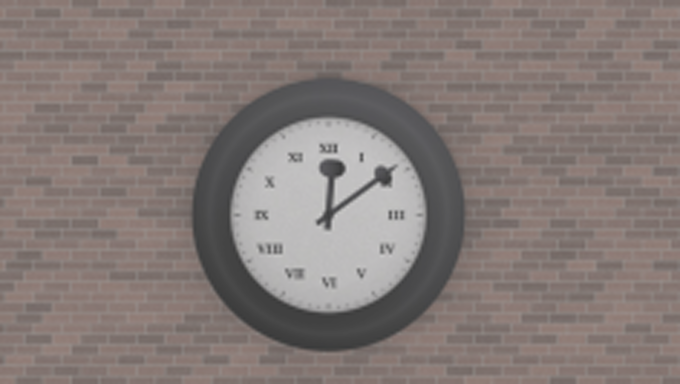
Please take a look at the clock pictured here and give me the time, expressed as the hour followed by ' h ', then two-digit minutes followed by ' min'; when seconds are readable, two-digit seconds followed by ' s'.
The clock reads 12 h 09 min
